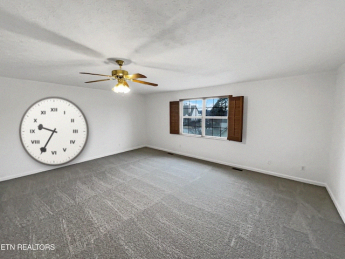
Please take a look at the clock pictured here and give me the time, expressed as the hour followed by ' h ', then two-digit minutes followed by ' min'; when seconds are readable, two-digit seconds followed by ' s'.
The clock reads 9 h 35 min
